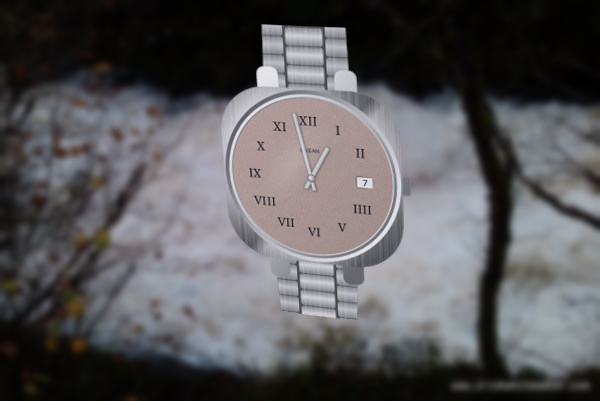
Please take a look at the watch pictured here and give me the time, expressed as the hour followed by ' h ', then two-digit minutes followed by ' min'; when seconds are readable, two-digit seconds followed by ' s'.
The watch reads 12 h 58 min
